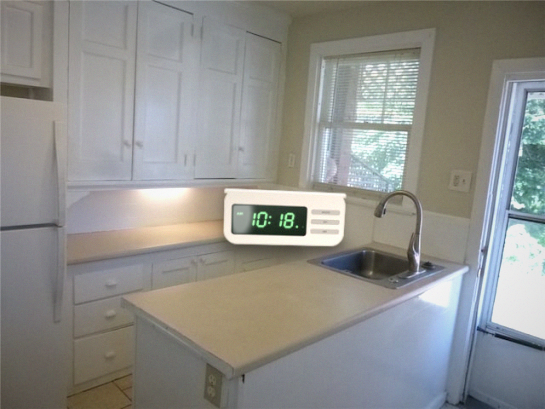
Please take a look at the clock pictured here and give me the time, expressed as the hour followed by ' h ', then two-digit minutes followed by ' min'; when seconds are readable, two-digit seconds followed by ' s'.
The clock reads 10 h 18 min
